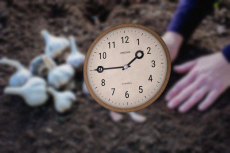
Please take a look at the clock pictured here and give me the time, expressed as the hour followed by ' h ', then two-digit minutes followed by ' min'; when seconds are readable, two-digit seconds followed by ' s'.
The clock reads 1 h 45 min
